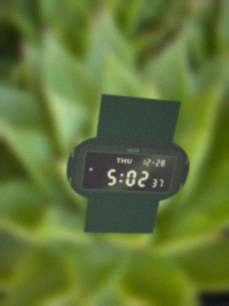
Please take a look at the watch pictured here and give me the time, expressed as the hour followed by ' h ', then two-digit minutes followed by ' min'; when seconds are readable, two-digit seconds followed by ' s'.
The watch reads 5 h 02 min
